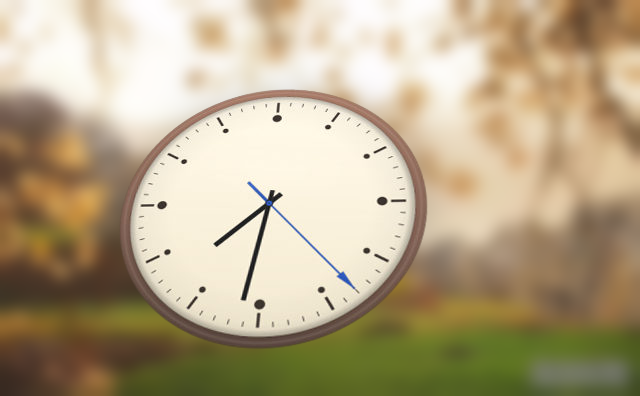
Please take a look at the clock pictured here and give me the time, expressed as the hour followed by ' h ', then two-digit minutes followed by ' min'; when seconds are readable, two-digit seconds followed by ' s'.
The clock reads 7 h 31 min 23 s
